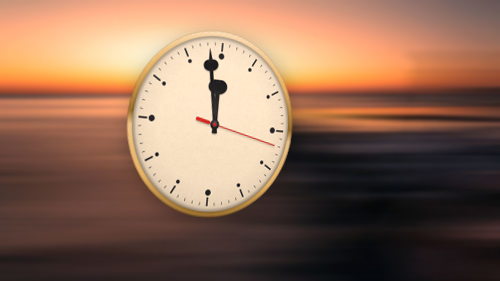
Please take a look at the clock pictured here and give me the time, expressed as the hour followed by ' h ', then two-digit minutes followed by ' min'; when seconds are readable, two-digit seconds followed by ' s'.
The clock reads 11 h 58 min 17 s
